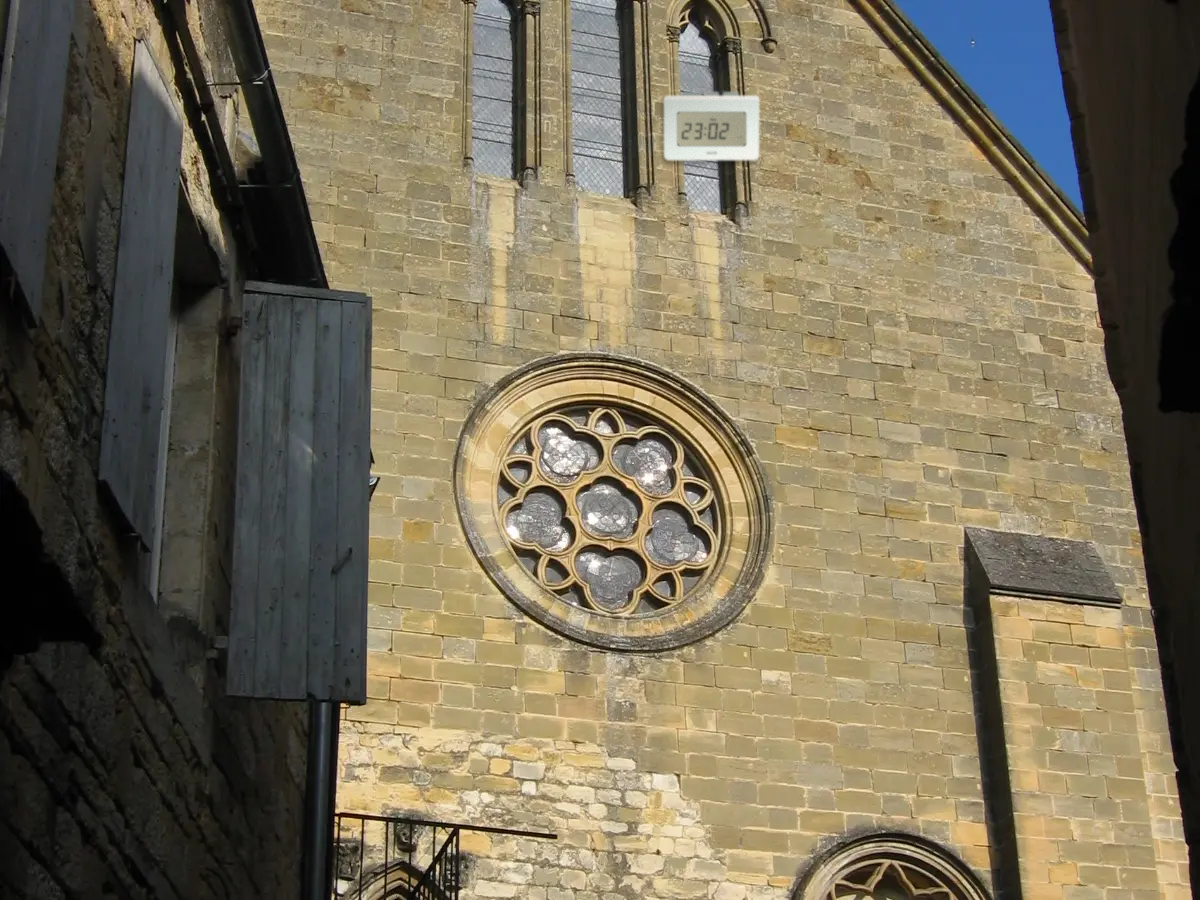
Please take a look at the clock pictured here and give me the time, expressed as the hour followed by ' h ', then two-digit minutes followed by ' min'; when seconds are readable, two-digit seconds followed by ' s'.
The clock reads 23 h 02 min
